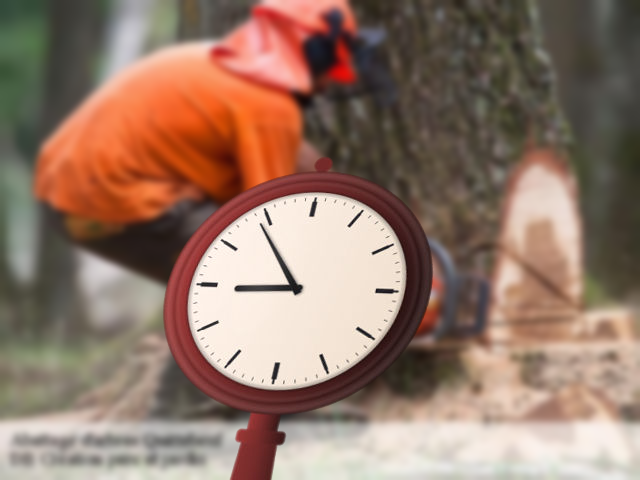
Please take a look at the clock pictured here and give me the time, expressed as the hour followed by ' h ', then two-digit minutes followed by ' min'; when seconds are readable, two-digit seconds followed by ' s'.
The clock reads 8 h 54 min
